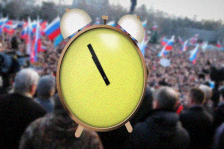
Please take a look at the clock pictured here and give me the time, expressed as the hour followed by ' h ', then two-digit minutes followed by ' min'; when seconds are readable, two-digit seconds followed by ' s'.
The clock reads 10 h 55 min
